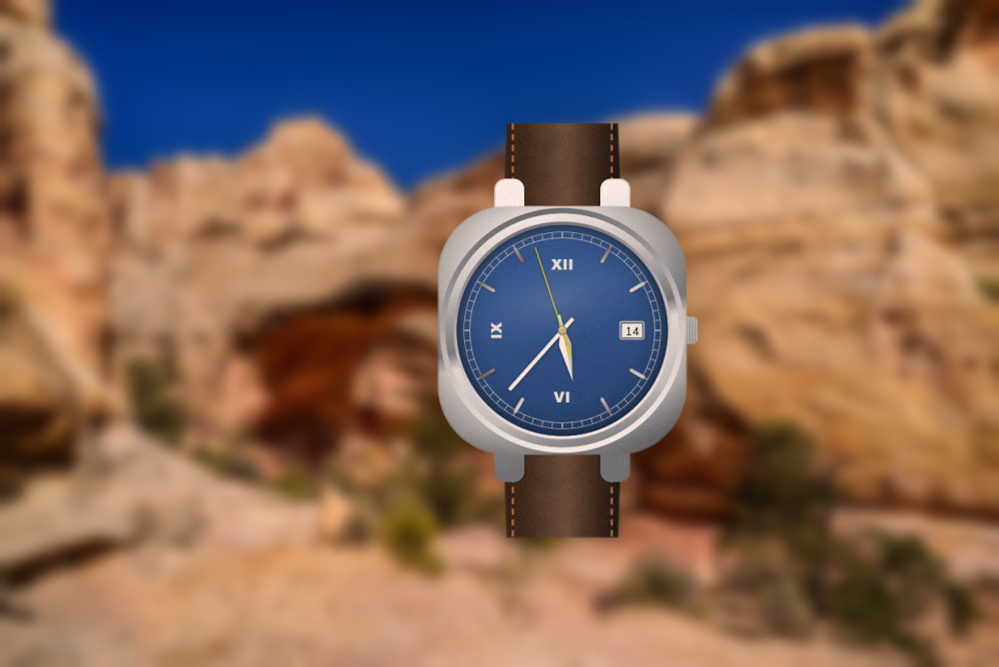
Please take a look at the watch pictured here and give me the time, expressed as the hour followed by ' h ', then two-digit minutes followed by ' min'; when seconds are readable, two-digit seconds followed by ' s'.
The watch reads 5 h 36 min 57 s
